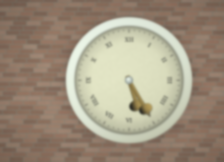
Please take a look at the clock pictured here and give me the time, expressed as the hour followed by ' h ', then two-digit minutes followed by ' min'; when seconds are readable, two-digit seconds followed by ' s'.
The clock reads 5 h 25 min
